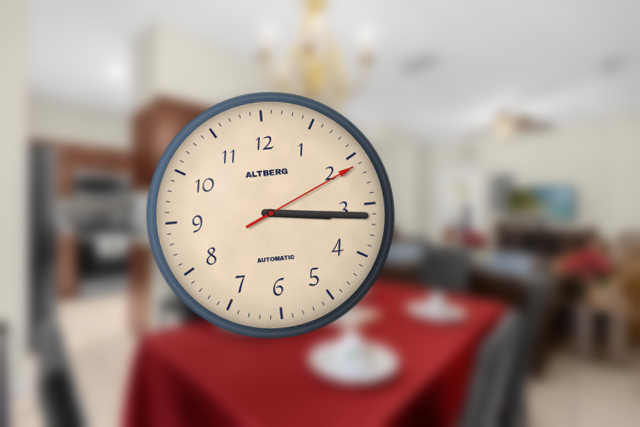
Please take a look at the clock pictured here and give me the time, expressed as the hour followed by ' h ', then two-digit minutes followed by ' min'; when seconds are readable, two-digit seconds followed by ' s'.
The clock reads 3 h 16 min 11 s
